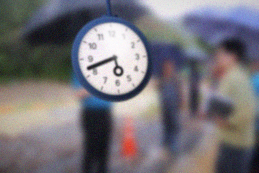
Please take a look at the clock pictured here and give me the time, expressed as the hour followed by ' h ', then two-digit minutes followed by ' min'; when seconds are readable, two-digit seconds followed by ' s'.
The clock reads 5 h 42 min
